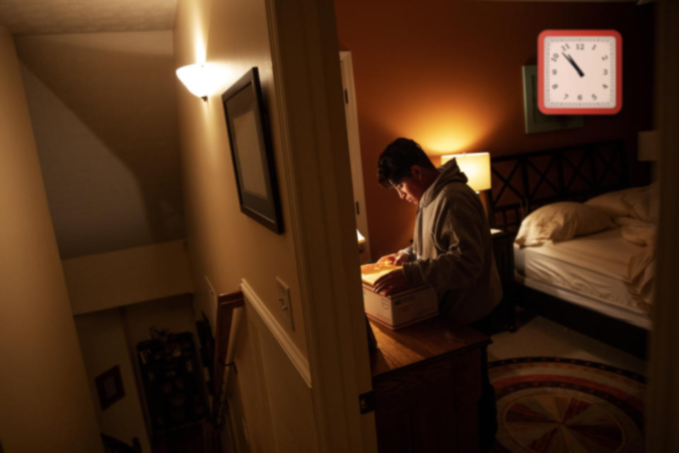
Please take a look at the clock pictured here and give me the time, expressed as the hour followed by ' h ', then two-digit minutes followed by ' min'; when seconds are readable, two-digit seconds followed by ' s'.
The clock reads 10 h 53 min
